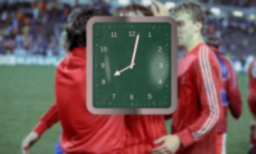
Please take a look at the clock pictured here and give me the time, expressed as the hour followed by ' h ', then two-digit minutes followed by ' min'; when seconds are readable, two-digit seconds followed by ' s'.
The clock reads 8 h 02 min
